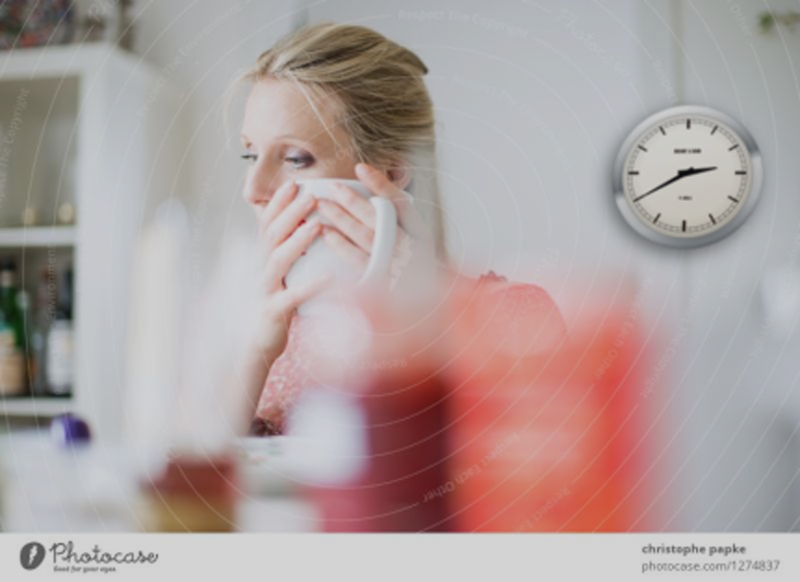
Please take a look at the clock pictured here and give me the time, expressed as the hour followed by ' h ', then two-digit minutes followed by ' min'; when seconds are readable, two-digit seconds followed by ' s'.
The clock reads 2 h 40 min
